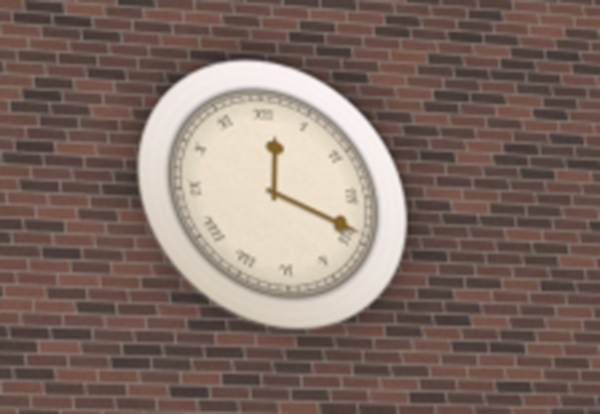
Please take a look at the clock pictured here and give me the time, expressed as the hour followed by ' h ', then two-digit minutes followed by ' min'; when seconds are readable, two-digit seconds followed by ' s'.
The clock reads 12 h 19 min
